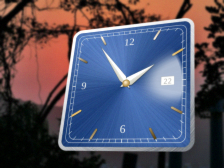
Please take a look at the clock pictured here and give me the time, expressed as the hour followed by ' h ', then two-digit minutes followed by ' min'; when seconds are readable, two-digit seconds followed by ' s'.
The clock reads 1 h 54 min
